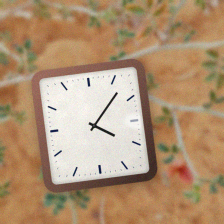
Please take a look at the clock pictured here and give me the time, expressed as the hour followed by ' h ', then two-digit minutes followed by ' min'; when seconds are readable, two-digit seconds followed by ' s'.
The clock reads 4 h 07 min
